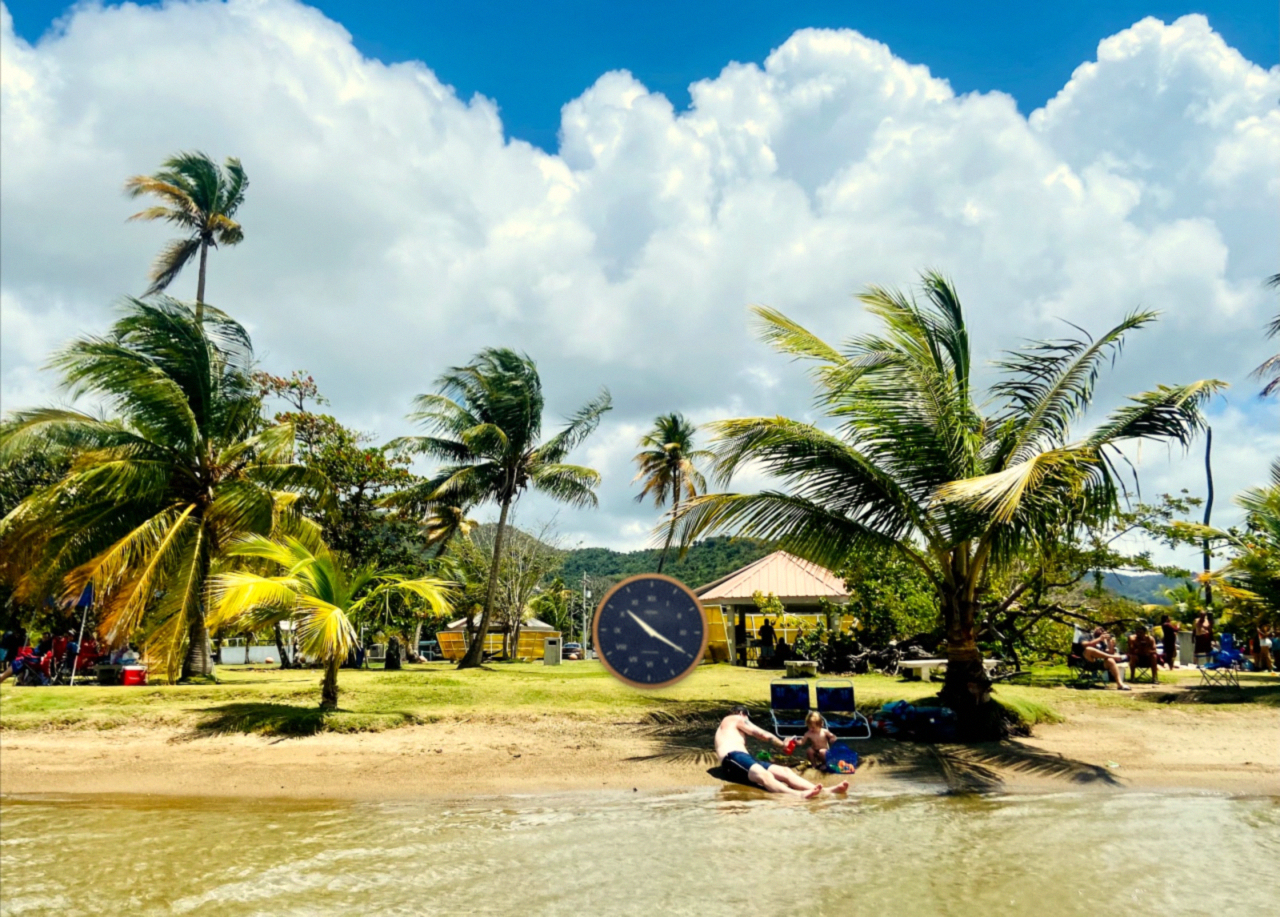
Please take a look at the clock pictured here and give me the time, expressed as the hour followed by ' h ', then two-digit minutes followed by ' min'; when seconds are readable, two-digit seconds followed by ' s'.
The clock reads 10 h 20 min
